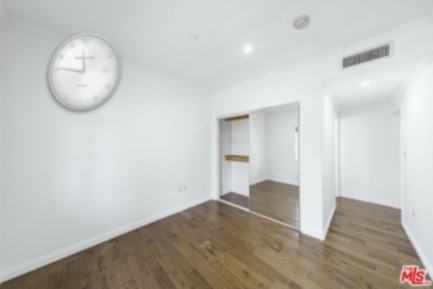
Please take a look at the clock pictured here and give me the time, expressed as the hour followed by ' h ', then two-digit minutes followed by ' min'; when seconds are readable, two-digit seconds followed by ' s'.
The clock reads 11 h 46 min
